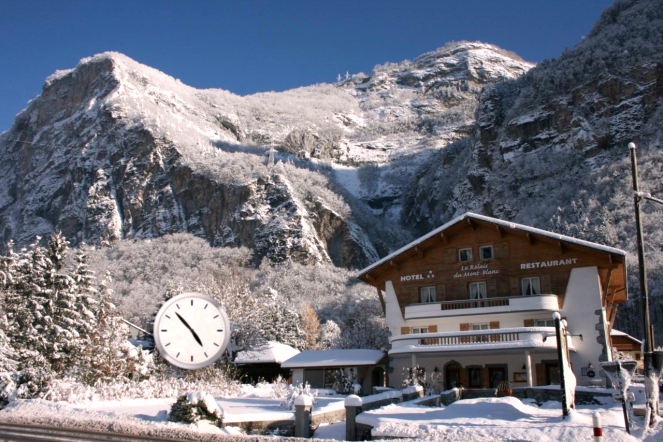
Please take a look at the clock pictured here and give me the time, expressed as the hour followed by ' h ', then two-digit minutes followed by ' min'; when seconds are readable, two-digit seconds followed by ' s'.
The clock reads 4 h 53 min
